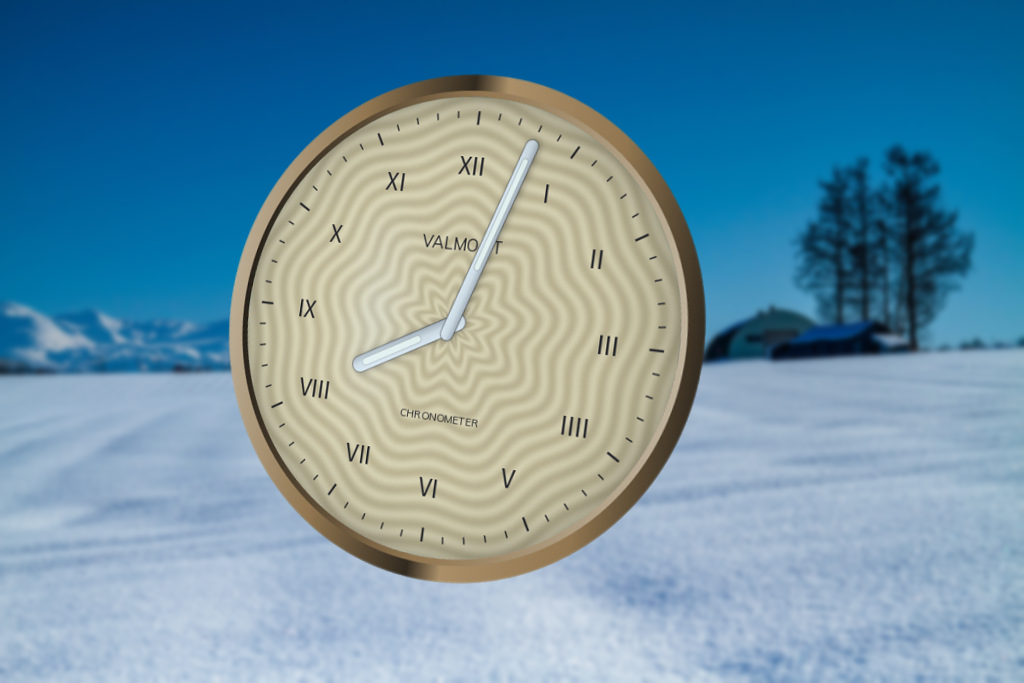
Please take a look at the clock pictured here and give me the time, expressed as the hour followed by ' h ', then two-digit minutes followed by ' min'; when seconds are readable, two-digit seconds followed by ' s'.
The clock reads 8 h 03 min
